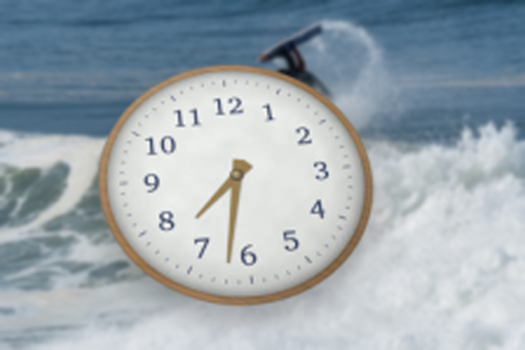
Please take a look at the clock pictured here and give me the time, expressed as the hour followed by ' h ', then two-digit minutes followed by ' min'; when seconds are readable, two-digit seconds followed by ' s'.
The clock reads 7 h 32 min
